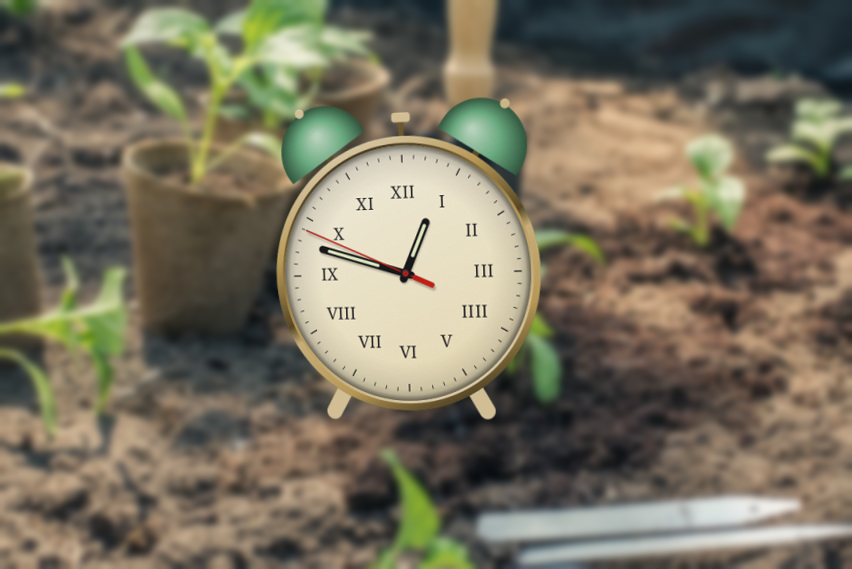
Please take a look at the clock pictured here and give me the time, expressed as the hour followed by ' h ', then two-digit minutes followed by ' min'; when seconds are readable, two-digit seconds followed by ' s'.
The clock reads 12 h 47 min 49 s
